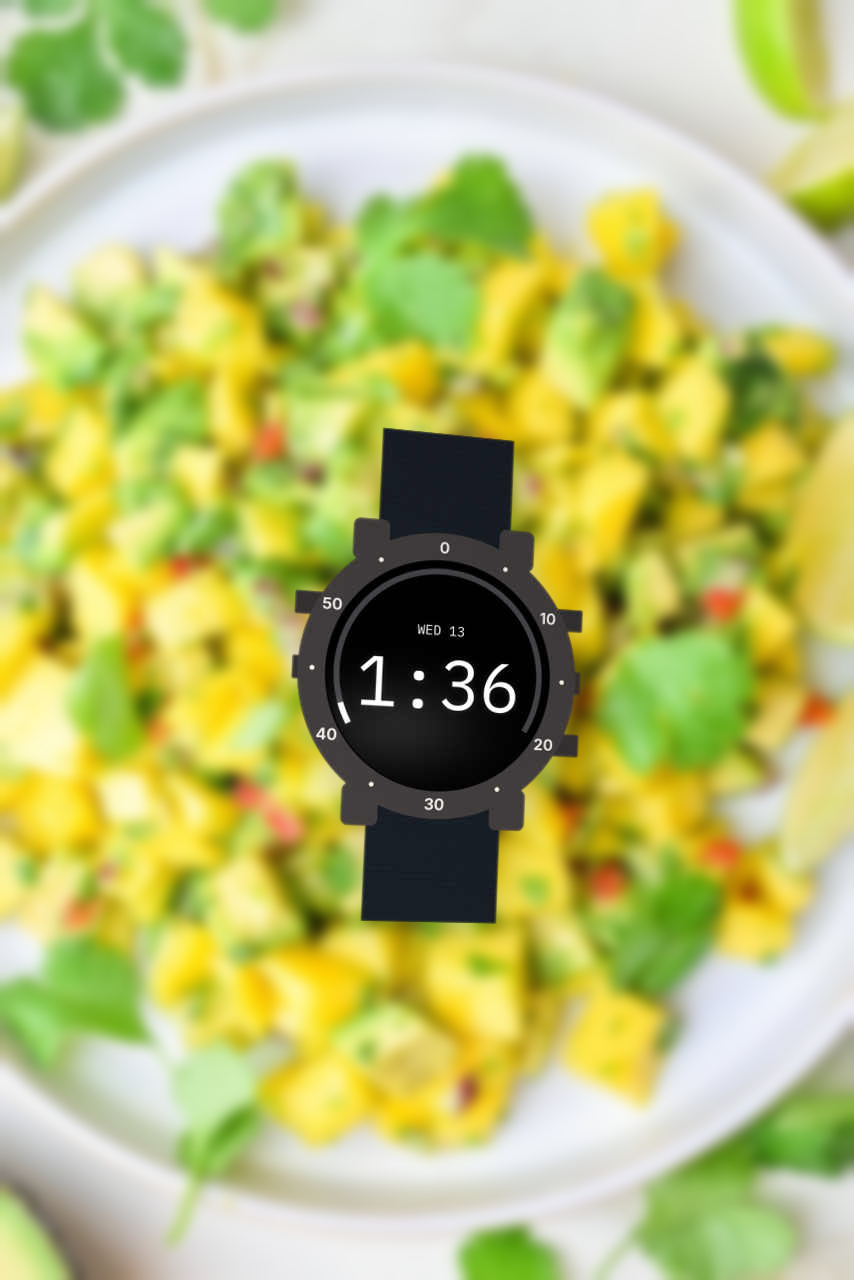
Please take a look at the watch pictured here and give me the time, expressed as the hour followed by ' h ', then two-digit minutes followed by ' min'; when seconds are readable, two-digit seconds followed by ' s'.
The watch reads 1 h 36 min
